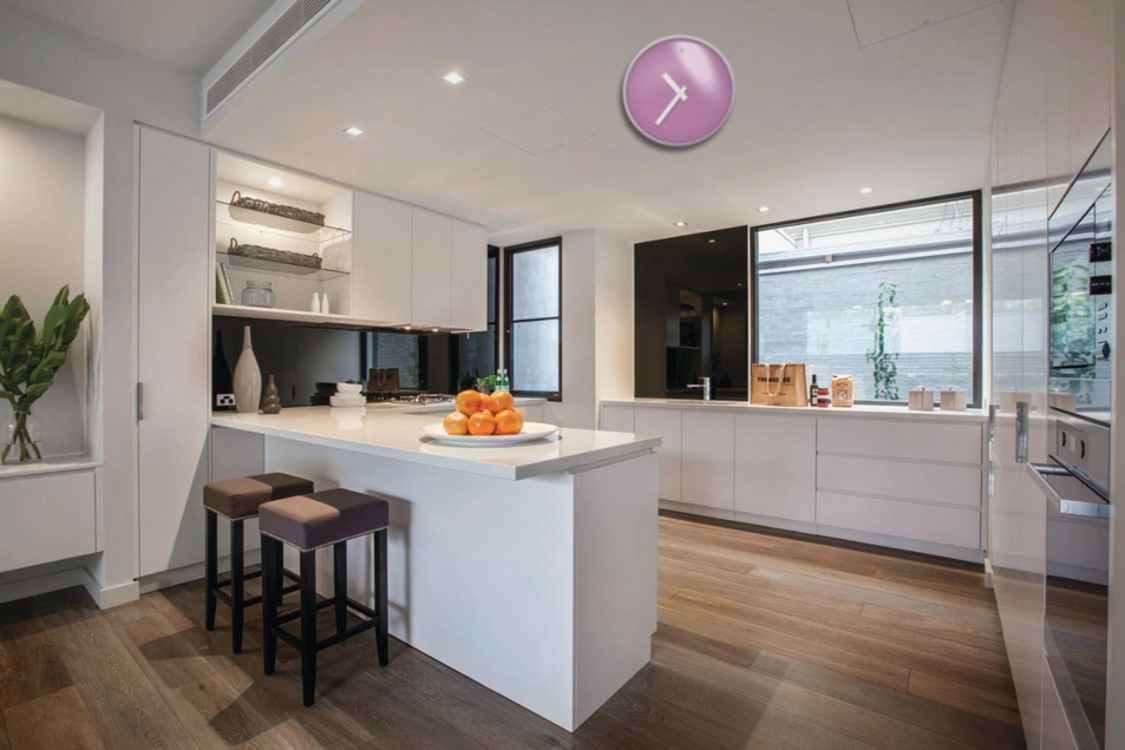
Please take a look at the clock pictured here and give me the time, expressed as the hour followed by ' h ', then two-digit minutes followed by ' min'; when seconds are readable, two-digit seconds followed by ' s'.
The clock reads 10 h 36 min
